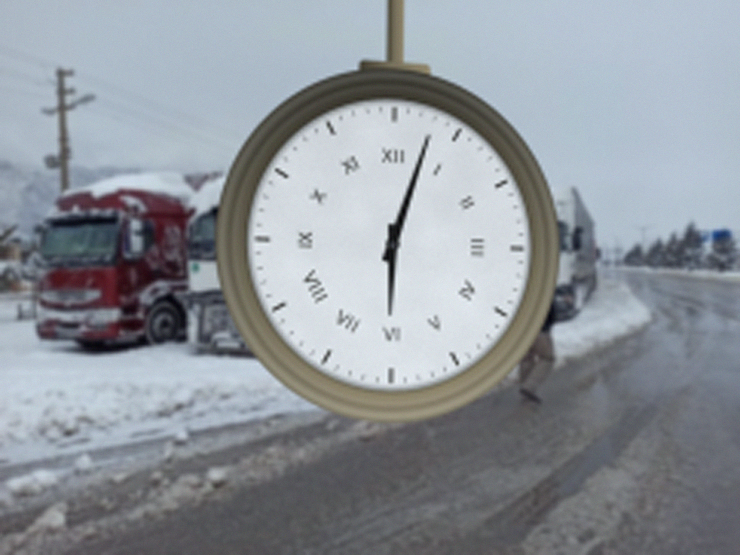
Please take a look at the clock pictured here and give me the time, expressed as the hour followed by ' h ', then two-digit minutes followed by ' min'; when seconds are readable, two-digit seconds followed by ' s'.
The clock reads 6 h 03 min
